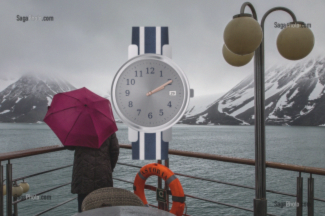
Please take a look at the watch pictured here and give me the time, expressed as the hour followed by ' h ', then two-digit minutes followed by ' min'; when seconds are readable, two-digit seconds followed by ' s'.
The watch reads 2 h 10 min
